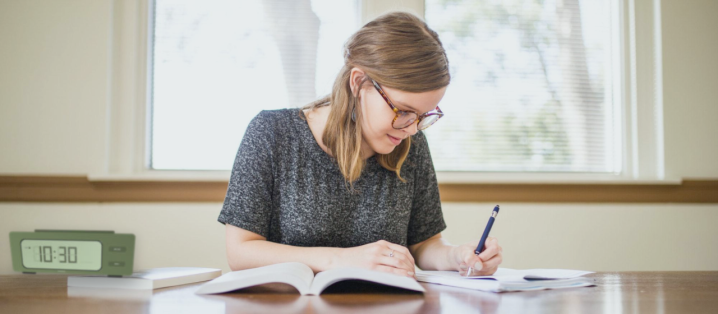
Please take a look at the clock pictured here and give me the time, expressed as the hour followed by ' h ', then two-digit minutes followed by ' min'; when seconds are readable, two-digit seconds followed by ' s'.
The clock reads 10 h 30 min
